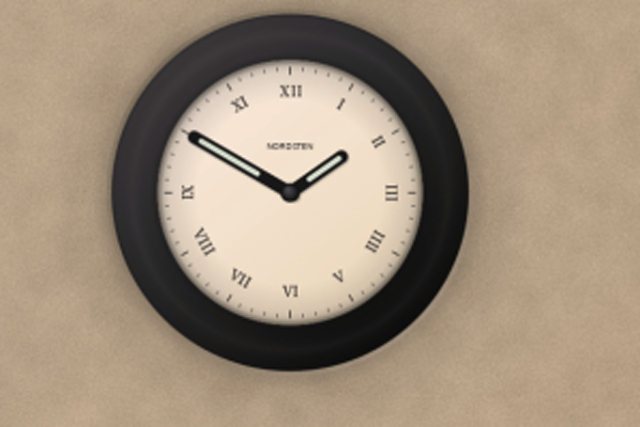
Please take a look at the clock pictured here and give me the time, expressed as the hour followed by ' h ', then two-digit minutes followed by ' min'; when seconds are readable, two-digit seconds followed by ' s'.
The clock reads 1 h 50 min
